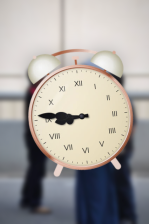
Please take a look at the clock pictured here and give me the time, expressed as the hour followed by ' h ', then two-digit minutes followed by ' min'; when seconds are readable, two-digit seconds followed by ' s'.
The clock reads 8 h 46 min
